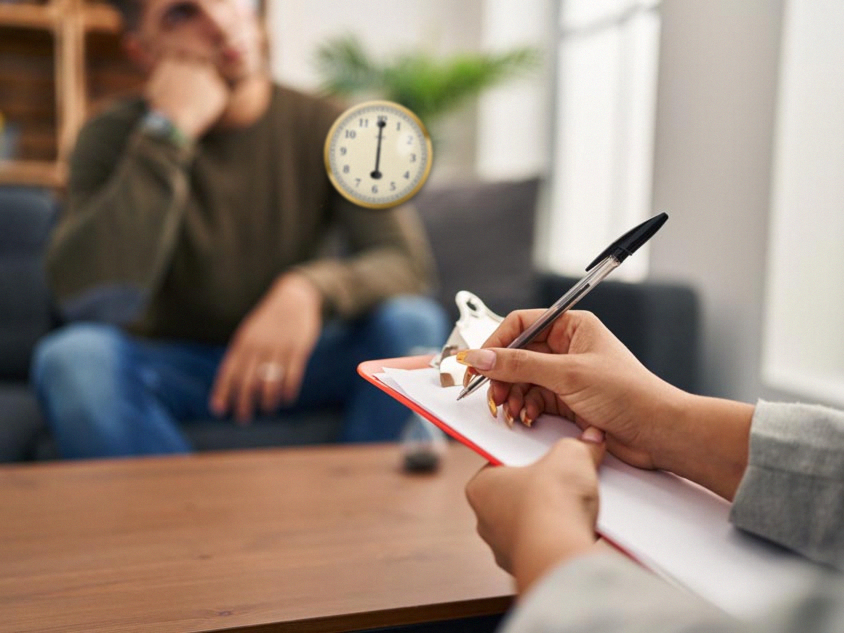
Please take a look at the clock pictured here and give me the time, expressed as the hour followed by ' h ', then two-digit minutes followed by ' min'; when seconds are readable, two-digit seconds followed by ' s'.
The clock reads 6 h 00 min
